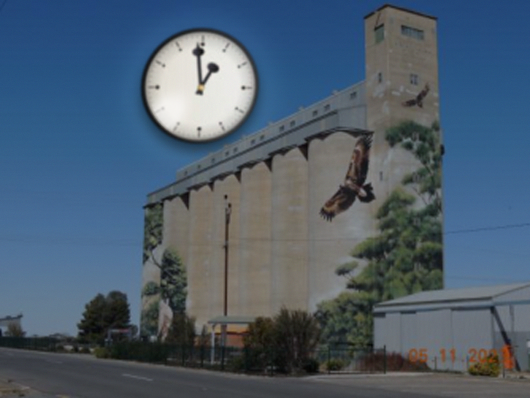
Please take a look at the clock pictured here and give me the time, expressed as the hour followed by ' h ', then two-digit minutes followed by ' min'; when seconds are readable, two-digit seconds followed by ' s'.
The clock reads 12 h 59 min
